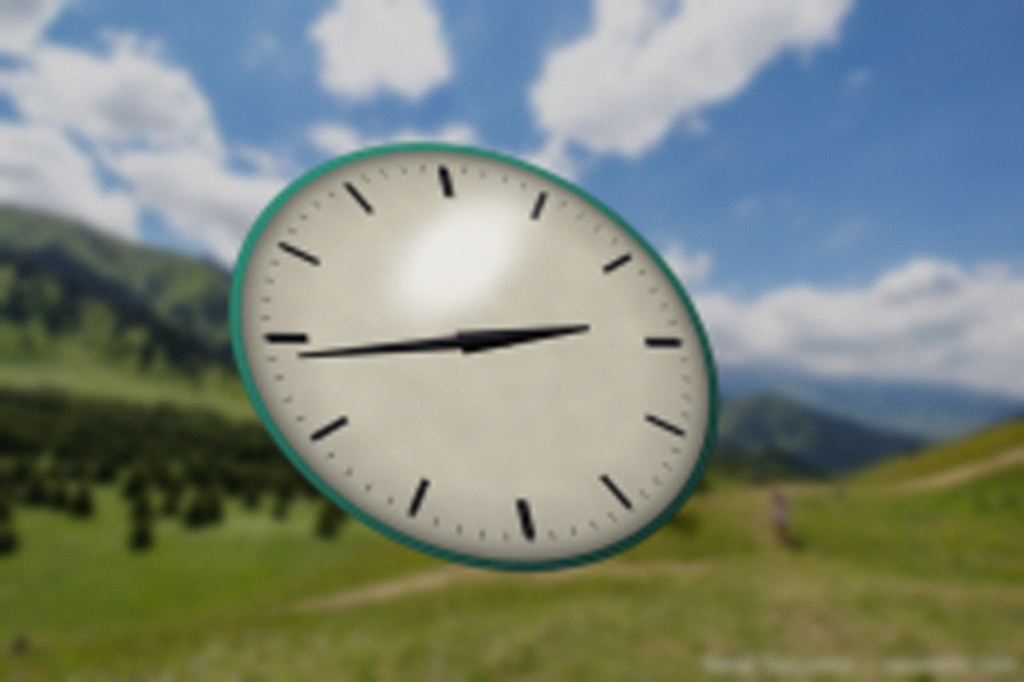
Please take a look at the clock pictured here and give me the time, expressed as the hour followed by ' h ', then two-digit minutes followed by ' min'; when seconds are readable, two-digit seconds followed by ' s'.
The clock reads 2 h 44 min
